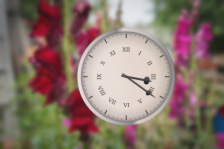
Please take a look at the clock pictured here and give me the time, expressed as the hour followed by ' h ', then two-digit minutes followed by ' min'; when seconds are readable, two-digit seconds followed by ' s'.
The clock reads 3 h 21 min
